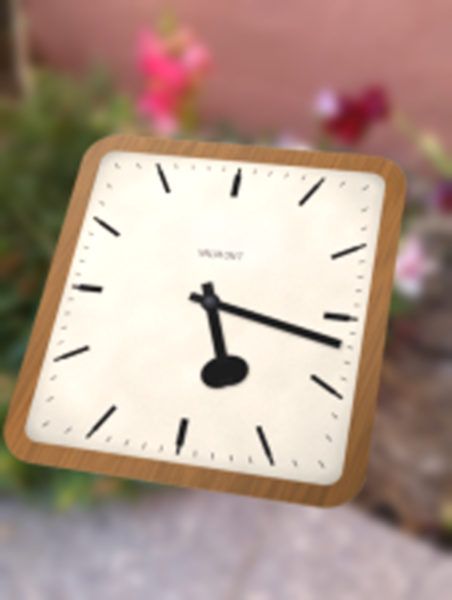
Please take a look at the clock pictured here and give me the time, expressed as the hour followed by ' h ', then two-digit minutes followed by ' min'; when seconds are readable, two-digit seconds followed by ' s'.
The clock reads 5 h 17 min
